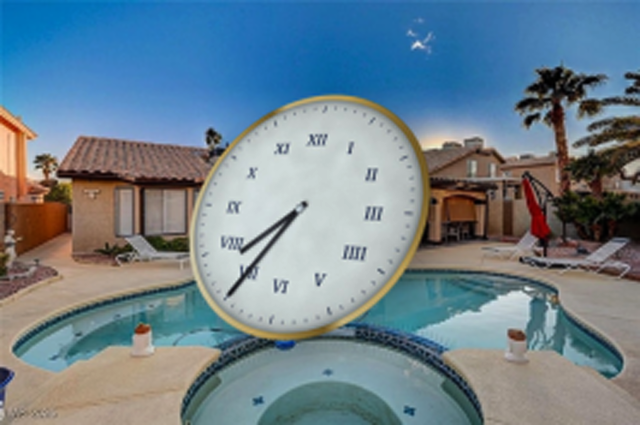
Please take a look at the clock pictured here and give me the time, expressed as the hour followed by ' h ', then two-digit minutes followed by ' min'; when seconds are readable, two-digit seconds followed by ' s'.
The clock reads 7 h 35 min
